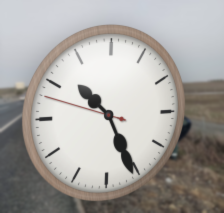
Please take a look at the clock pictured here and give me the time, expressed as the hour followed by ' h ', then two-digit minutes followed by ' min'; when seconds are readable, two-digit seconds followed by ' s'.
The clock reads 10 h 25 min 48 s
